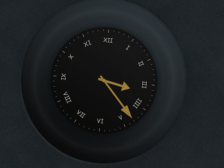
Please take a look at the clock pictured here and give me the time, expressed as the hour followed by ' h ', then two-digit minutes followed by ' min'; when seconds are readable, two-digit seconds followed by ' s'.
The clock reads 3 h 23 min
